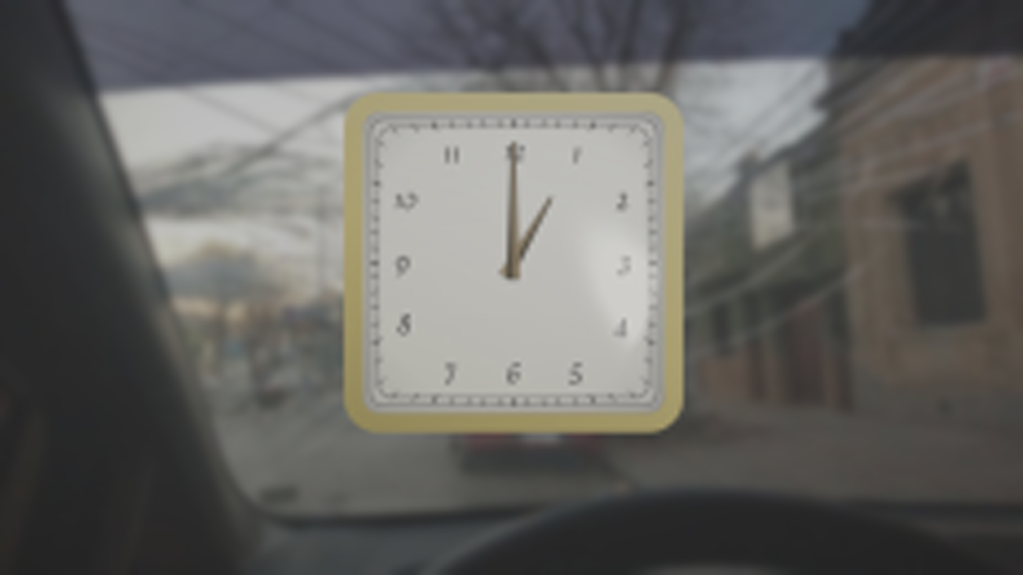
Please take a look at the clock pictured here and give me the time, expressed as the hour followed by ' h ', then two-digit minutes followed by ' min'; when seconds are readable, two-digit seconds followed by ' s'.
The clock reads 1 h 00 min
